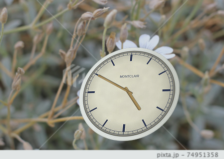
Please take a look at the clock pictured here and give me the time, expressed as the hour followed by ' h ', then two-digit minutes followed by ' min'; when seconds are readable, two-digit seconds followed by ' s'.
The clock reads 4 h 50 min
